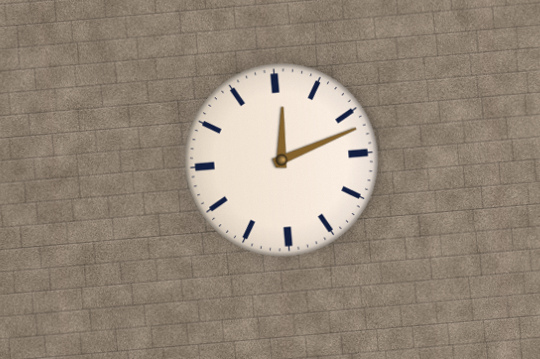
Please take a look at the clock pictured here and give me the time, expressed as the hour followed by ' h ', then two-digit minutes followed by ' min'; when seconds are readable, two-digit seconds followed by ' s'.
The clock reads 12 h 12 min
